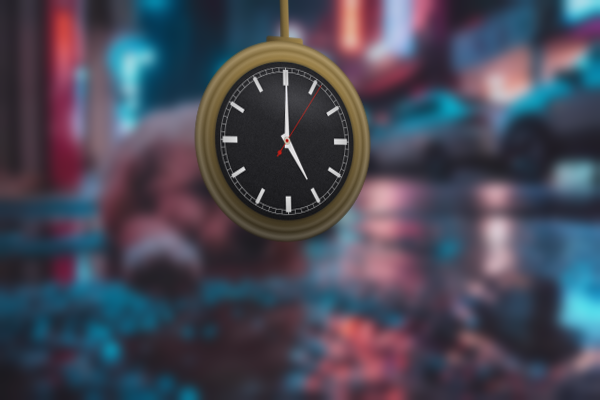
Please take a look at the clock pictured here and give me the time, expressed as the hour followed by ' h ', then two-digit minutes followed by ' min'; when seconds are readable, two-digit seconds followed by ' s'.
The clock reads 5 h 00 min 06 s
